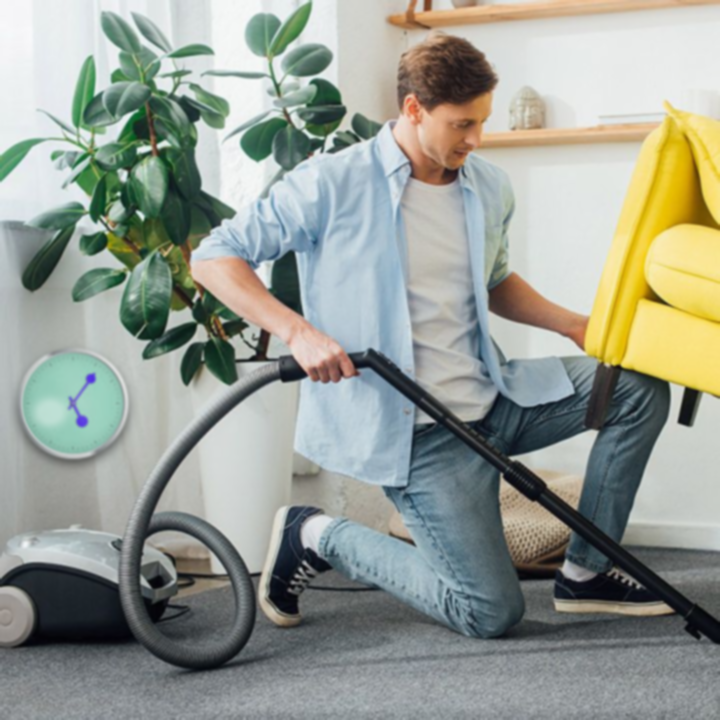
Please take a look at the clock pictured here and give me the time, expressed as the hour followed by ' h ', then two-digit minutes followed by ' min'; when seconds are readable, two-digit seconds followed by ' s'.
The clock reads 5 h 06 min
